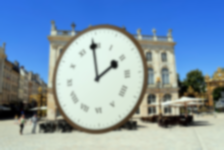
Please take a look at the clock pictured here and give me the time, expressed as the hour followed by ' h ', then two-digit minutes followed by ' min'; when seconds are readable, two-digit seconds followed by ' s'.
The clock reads 1 h 59 min
